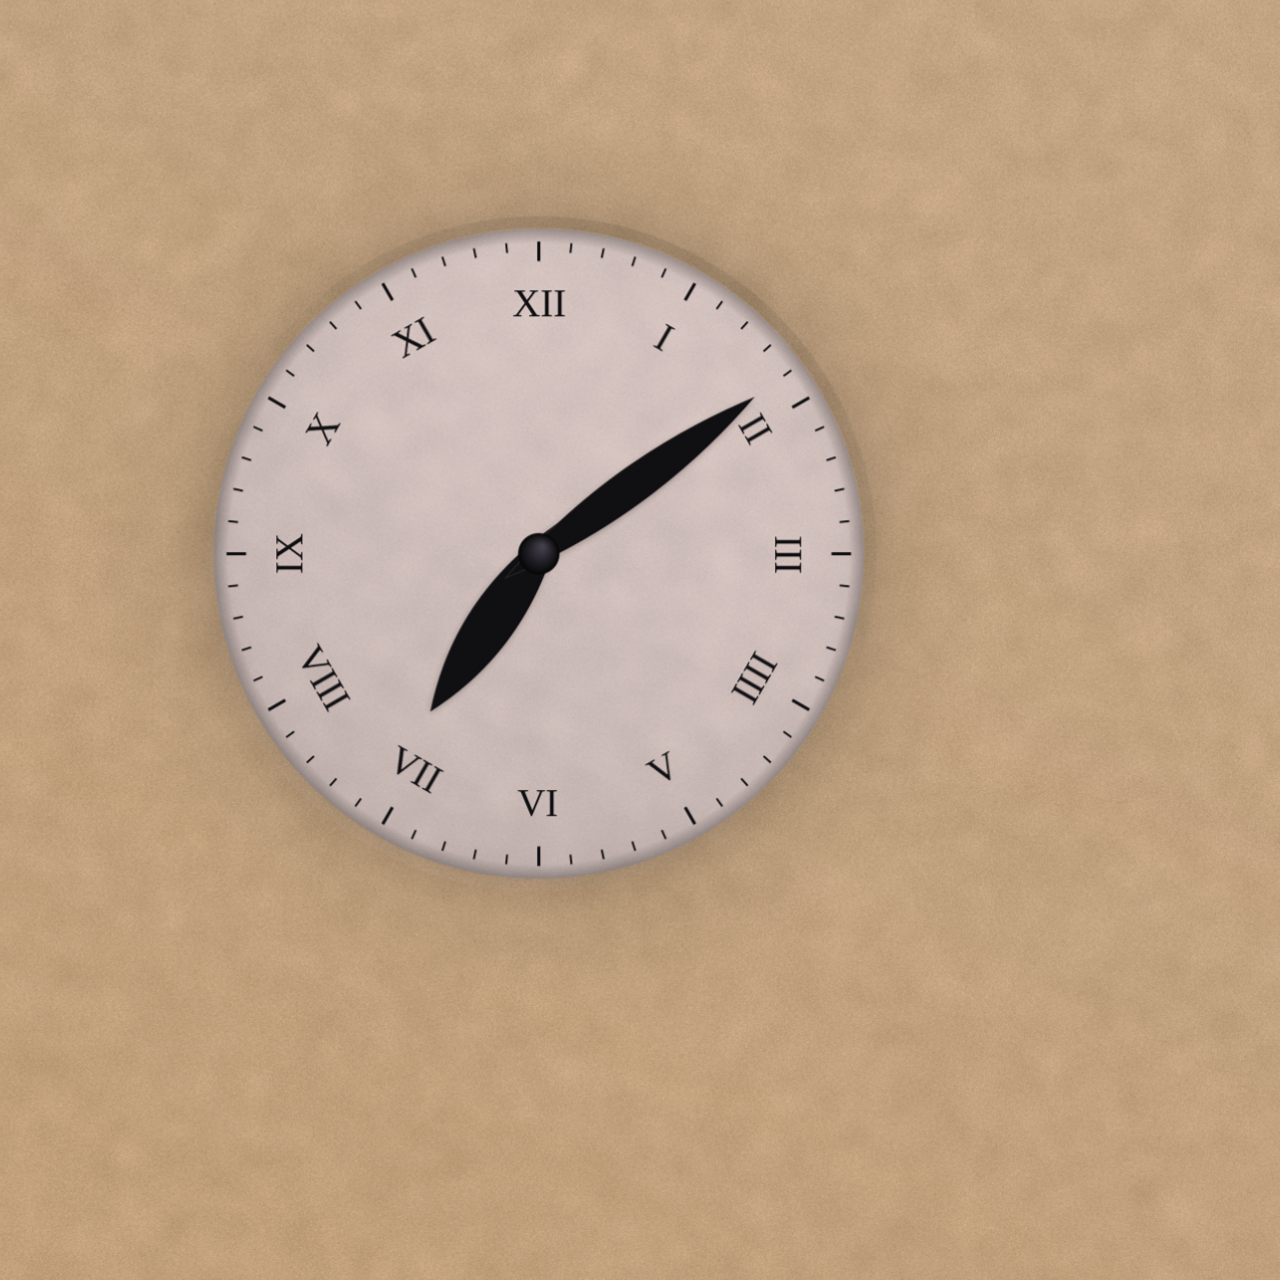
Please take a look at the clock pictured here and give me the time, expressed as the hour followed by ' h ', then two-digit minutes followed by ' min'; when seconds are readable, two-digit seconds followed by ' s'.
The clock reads 7 h 09 min
